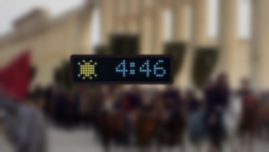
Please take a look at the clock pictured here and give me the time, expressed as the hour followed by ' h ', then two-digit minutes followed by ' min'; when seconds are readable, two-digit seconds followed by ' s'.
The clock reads 4 h 46 min
